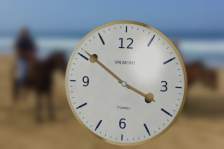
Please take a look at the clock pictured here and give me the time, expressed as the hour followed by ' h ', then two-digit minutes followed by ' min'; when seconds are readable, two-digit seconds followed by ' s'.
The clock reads 3 h 51 min
